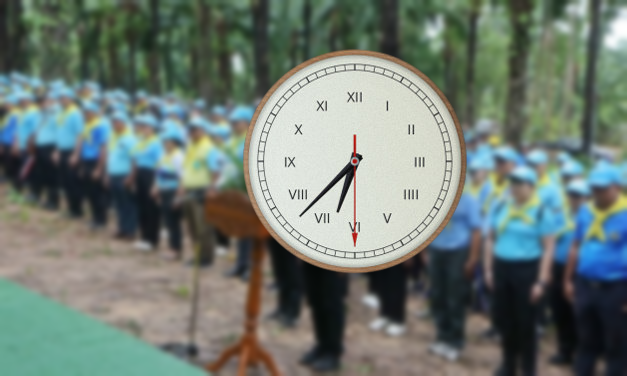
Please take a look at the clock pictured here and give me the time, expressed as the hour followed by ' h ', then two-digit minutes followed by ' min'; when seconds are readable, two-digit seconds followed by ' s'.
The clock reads 6 h 37 min 30 s
